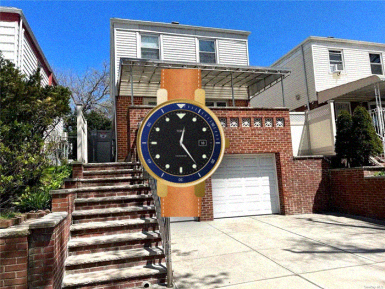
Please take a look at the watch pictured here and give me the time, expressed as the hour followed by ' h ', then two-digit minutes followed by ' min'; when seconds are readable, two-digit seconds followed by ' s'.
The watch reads 12 h 24 min
